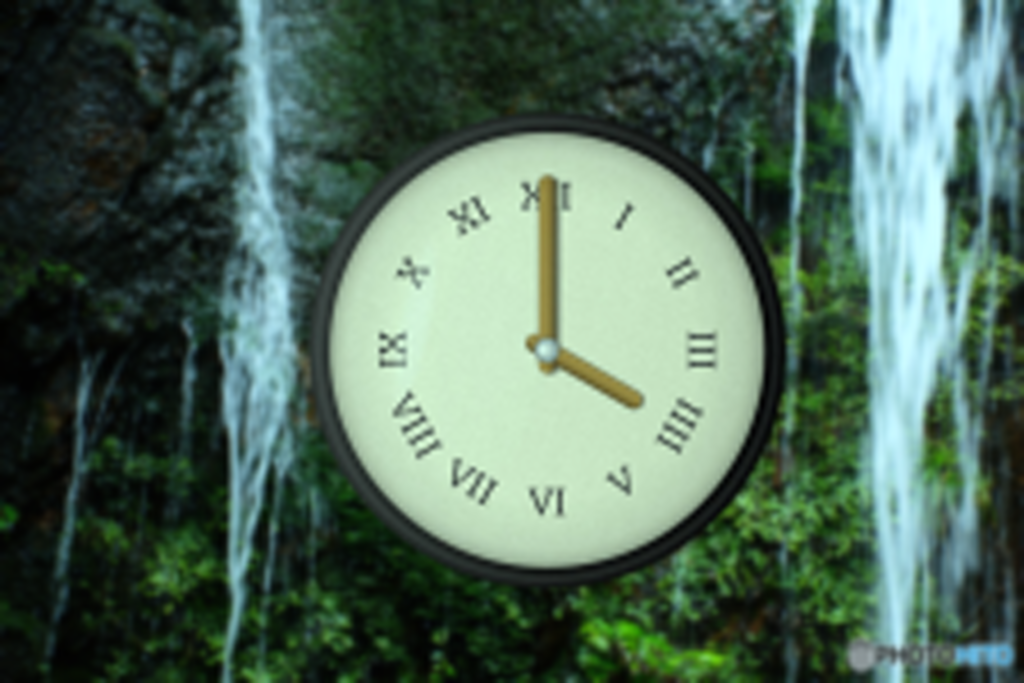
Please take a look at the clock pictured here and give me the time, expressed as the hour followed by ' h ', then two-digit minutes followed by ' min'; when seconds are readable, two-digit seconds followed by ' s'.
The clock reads 4 h 00 min
